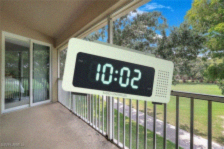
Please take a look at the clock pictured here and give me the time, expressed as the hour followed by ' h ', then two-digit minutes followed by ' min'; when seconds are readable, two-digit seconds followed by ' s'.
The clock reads 10 h 02 min
